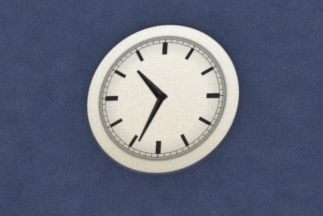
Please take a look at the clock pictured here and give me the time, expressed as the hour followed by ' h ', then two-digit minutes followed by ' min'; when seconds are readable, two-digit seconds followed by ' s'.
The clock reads 10 h 34 min
